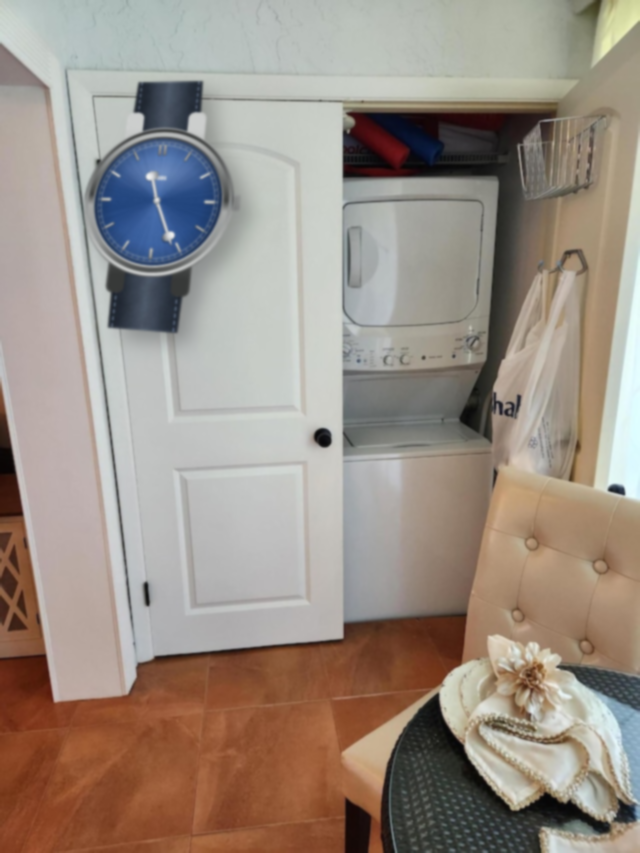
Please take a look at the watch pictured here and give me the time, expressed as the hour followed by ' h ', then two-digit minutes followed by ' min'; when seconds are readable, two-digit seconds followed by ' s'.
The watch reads 11 h 26 min
